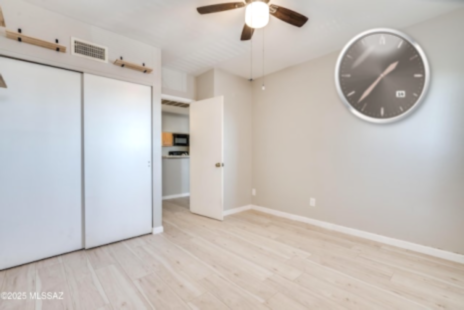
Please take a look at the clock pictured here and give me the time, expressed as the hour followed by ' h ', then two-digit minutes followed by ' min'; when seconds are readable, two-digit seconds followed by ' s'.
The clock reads 1 h 37 min
